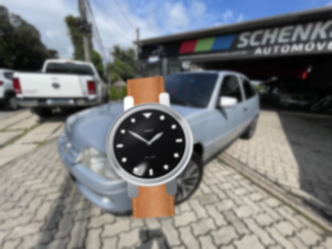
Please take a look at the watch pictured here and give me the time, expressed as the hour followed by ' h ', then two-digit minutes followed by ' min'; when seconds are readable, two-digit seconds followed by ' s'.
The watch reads 1 h 51 min
